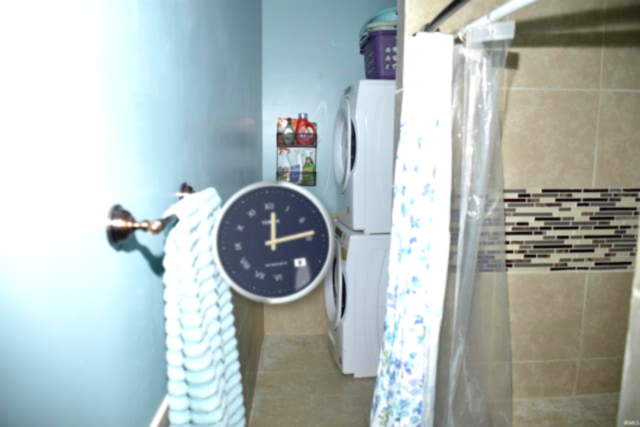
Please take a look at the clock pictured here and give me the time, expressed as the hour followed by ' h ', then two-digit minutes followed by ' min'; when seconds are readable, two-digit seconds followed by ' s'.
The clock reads 12 h 14 min
